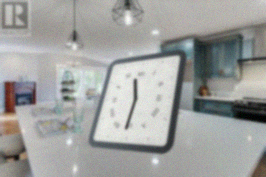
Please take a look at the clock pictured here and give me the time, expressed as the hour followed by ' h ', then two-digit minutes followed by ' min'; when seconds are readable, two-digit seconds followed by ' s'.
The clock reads 11 h 31 min
